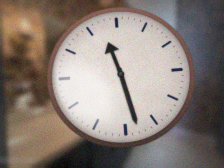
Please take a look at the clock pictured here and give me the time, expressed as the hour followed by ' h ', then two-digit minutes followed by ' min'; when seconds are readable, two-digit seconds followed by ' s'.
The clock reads 11 h 28 min
